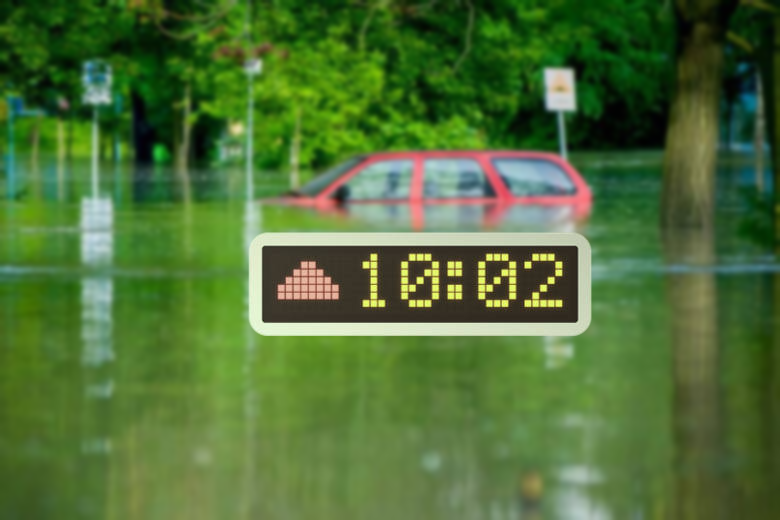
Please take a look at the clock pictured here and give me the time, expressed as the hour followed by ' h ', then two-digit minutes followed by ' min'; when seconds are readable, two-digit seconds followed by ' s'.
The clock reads 10 h 02 min
